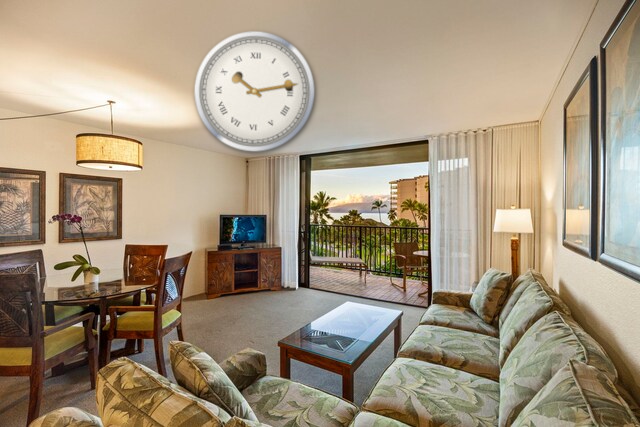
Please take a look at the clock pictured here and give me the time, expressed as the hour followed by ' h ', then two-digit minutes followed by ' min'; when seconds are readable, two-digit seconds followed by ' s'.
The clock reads 10 h 13 min
